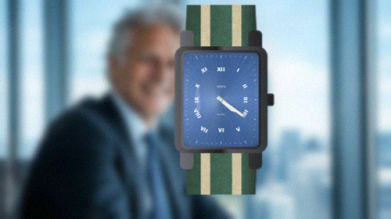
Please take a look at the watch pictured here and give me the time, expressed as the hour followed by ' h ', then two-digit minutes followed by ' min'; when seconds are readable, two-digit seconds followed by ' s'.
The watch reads 4 h 21 min
